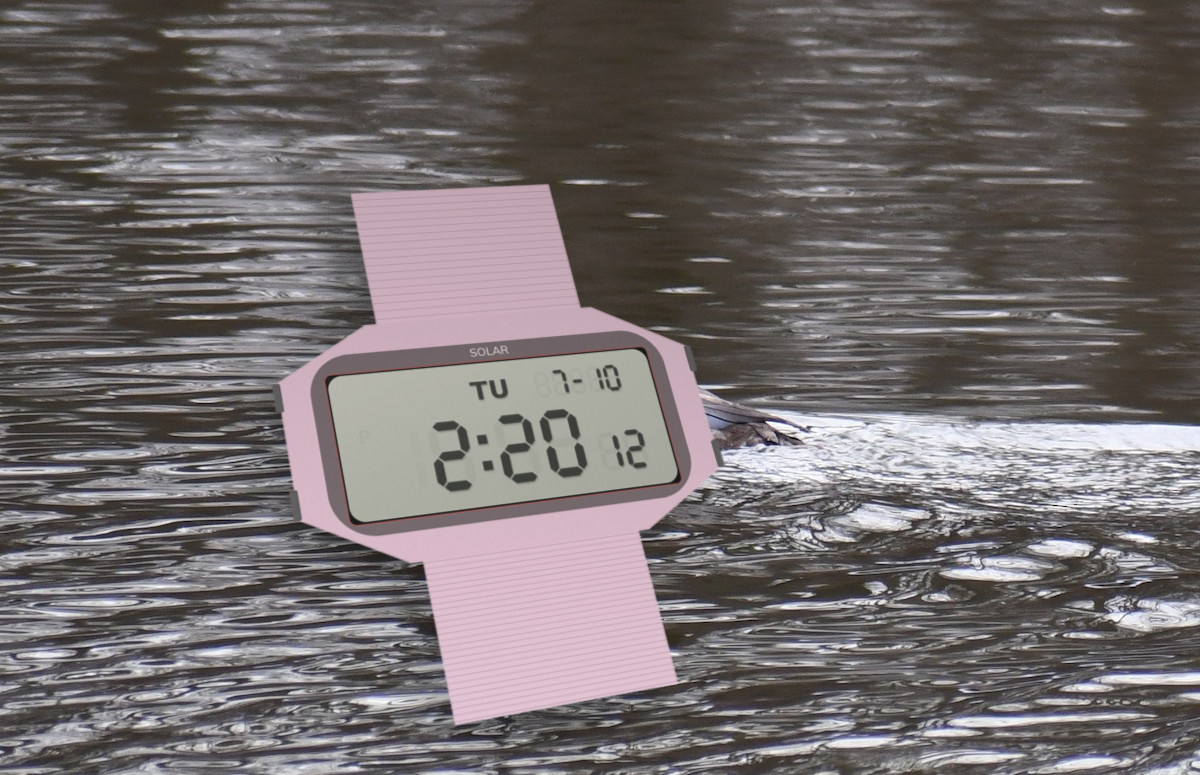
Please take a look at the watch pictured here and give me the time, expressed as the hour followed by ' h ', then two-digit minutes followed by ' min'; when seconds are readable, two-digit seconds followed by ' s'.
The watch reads 2 h 20 min 12 s
